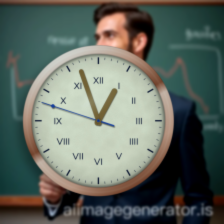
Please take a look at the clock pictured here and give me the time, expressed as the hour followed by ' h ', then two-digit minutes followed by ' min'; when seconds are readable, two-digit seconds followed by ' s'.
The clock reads 12 h 56 min 48 s
